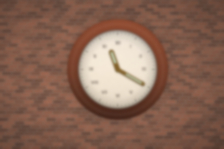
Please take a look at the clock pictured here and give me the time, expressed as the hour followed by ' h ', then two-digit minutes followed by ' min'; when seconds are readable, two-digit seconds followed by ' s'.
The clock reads 11 h 20 min
